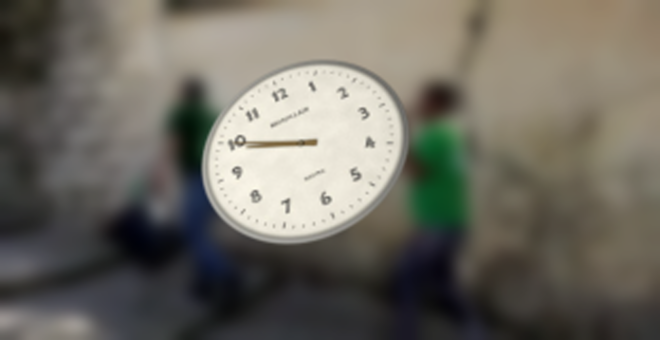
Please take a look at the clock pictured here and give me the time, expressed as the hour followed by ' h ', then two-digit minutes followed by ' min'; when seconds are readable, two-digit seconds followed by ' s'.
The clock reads 9 h 50 min
